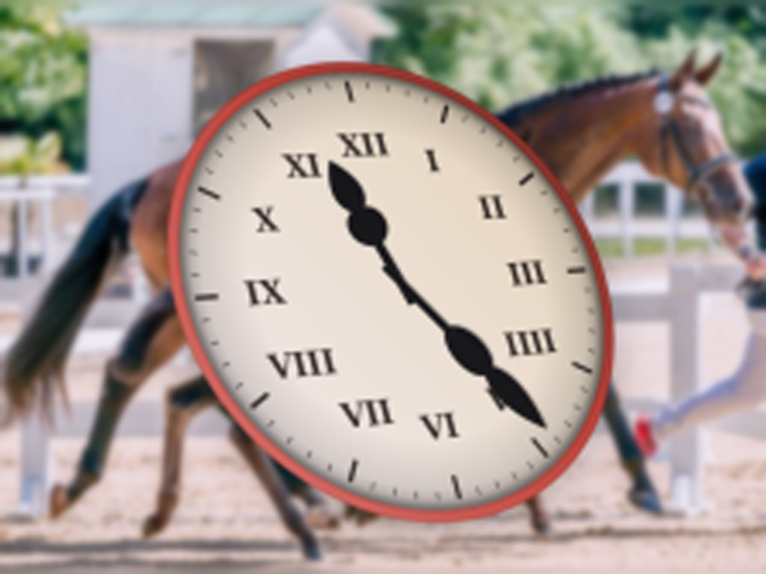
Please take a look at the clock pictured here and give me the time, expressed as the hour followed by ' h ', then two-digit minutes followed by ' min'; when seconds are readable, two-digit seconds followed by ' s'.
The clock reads 11 h 24 min
